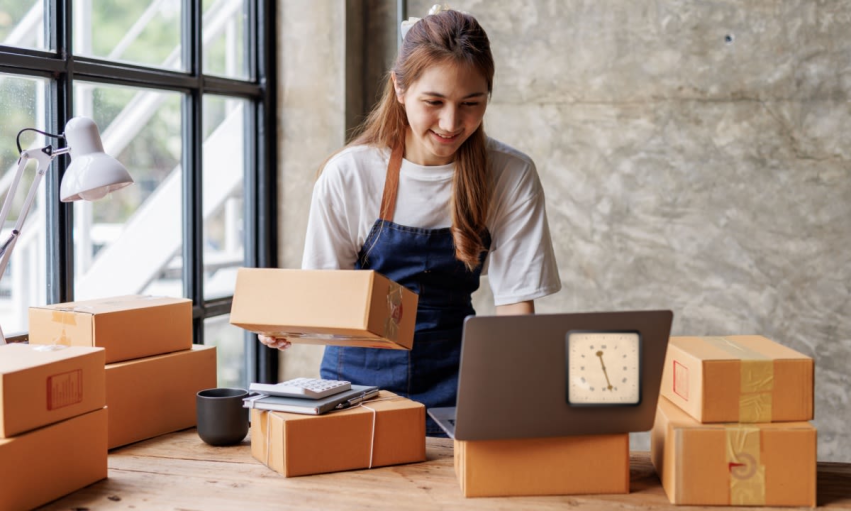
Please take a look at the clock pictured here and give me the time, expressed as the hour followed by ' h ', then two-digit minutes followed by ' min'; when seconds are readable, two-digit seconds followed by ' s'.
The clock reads 11 h 27 min
